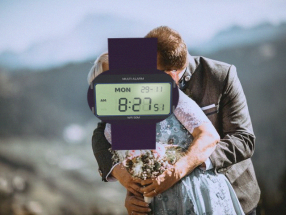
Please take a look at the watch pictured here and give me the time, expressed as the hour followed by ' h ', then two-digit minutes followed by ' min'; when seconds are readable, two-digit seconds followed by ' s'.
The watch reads 8 h 27 min 51 s
